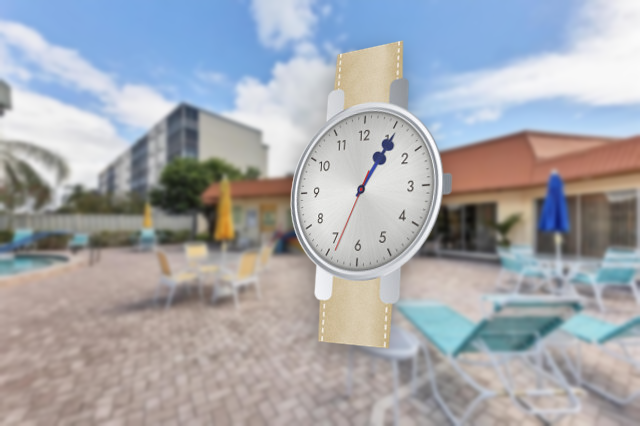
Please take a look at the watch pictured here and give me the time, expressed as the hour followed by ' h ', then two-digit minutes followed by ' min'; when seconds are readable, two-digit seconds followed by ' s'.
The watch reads 1 h 05 min 34 s
